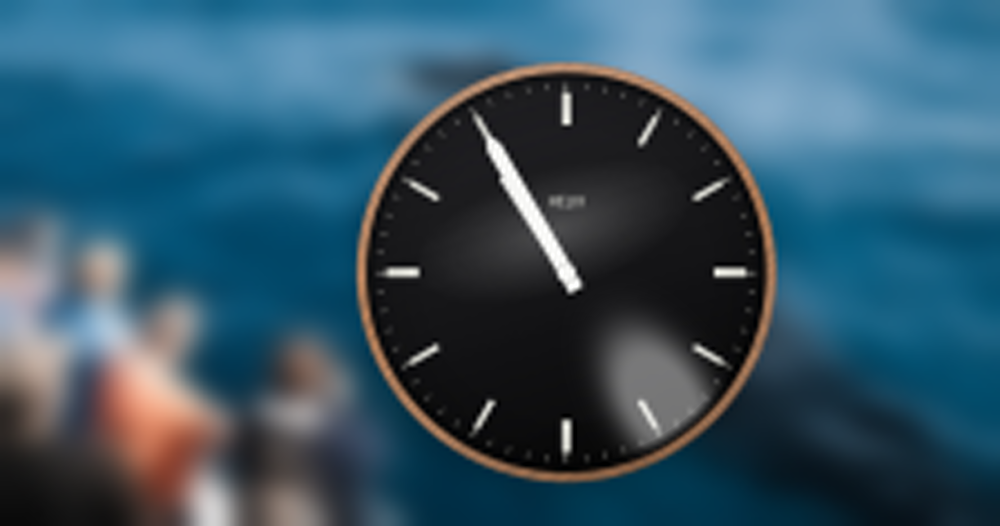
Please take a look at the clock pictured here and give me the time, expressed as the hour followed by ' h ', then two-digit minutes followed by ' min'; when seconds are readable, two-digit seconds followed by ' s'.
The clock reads 10 h 55 min
